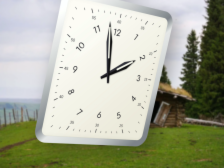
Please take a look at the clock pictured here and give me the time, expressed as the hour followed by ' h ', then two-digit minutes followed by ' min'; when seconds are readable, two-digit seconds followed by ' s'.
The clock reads 1 h 58 min
